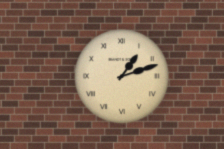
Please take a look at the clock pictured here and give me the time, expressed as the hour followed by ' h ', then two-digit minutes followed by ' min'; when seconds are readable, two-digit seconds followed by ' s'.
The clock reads 1 h 12 min
